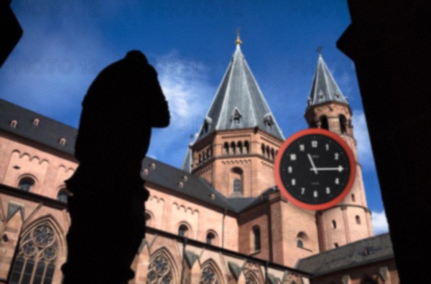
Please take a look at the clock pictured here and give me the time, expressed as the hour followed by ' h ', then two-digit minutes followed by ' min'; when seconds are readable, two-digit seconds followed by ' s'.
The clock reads 11 h 15 min
